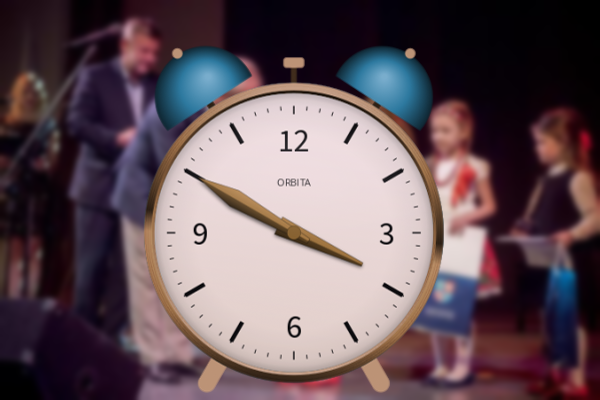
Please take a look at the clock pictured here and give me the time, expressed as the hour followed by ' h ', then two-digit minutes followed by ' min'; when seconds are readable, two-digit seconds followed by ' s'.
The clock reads 3 h 50 min
